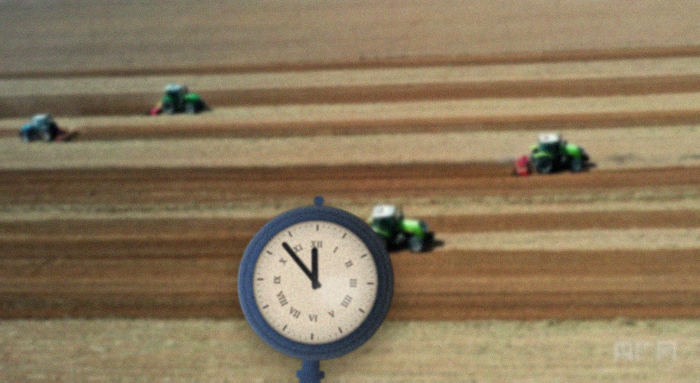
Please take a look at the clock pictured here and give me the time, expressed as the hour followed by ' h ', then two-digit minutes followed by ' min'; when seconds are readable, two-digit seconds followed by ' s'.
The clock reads 11 h 53 min
